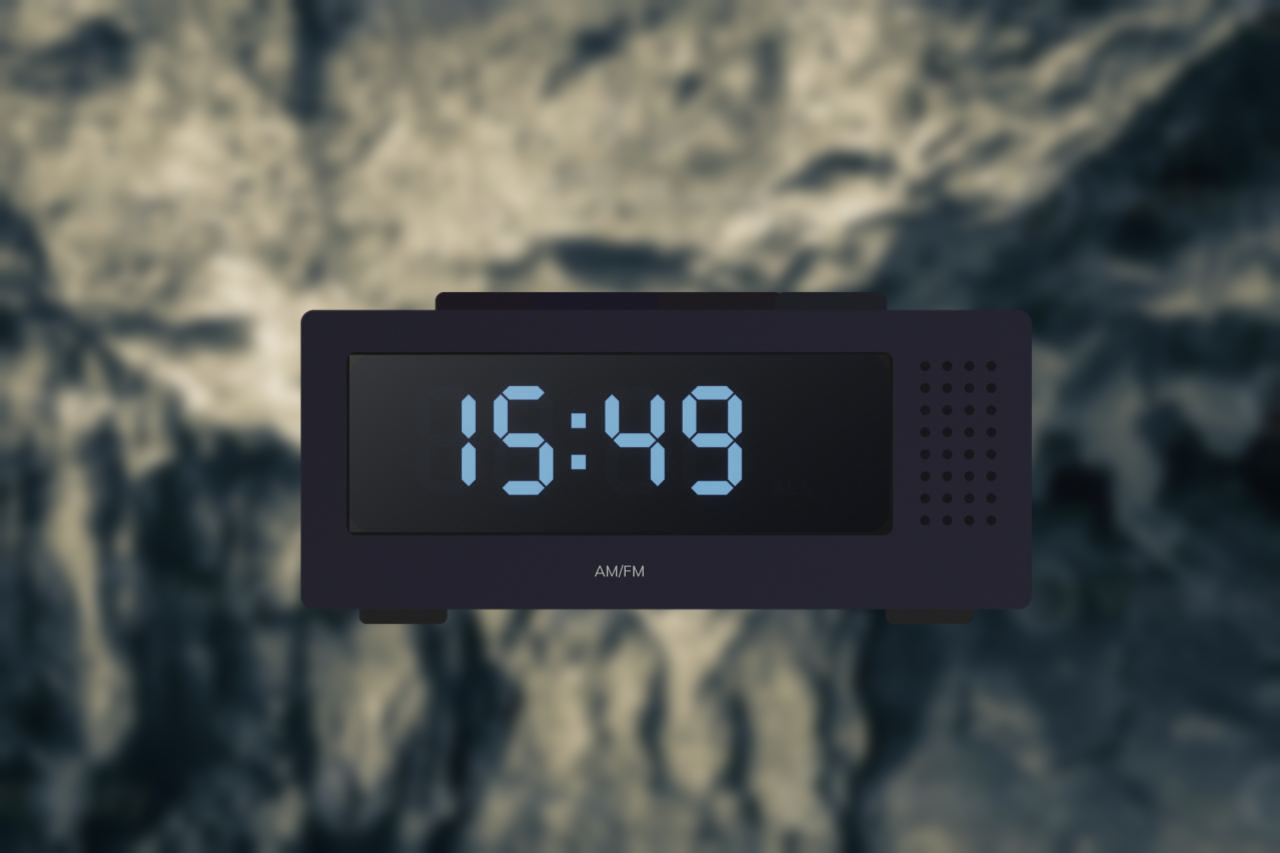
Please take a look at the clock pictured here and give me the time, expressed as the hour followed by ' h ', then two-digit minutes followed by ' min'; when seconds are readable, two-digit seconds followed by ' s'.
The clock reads 15 h 49 min
